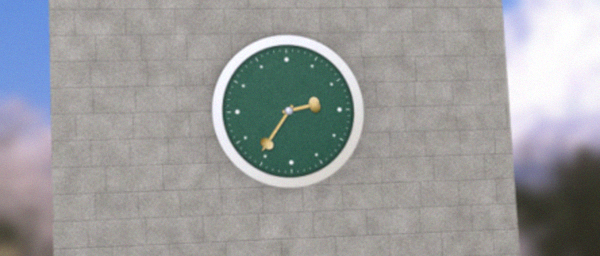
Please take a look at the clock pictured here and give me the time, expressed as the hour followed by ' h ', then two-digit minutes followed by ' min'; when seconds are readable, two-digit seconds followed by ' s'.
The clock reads 2 h 36 min
